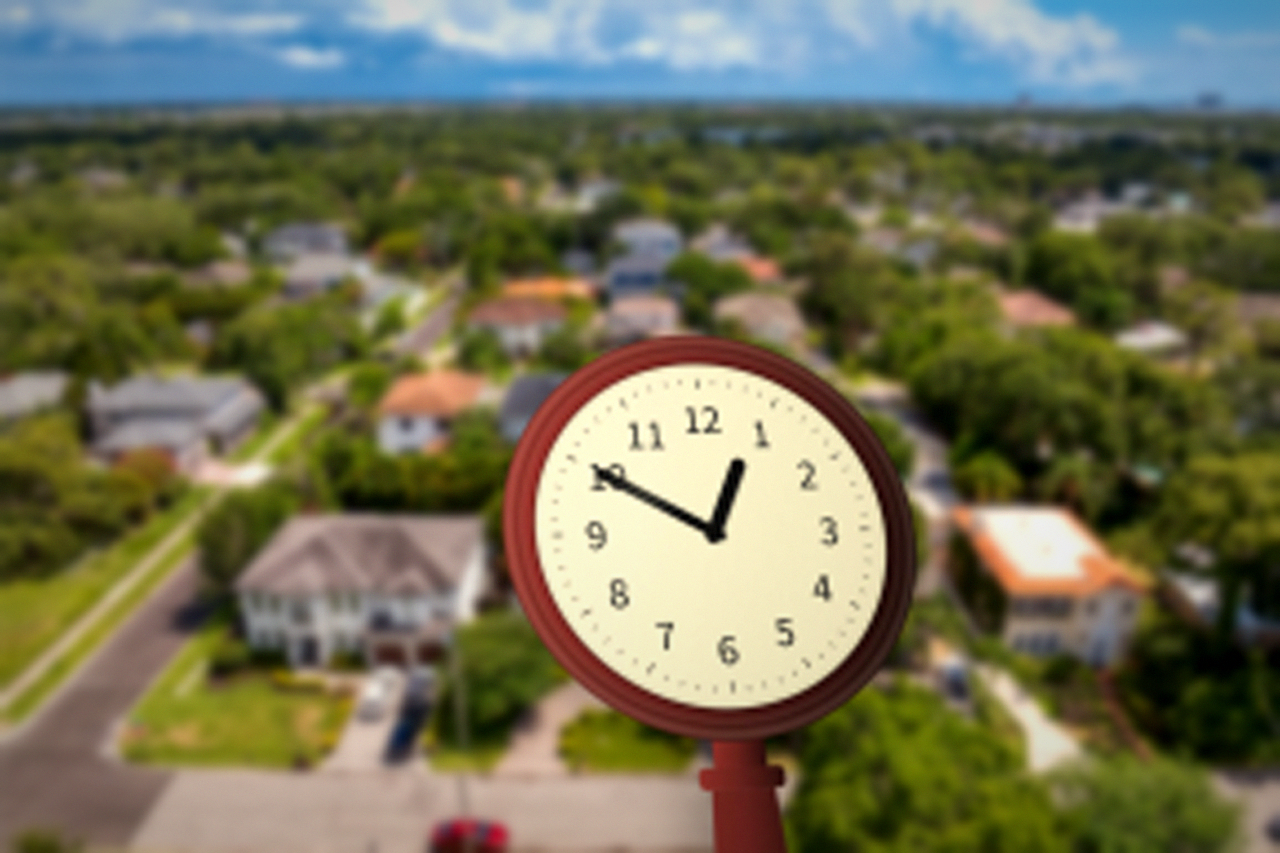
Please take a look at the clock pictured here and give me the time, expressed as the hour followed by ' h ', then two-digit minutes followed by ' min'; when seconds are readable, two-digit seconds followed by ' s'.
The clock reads 12 h 50 min
